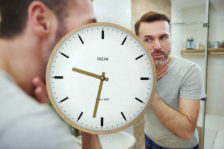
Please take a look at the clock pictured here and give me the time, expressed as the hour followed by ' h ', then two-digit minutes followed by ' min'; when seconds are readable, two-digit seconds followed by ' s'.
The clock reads 9 h 32 min
